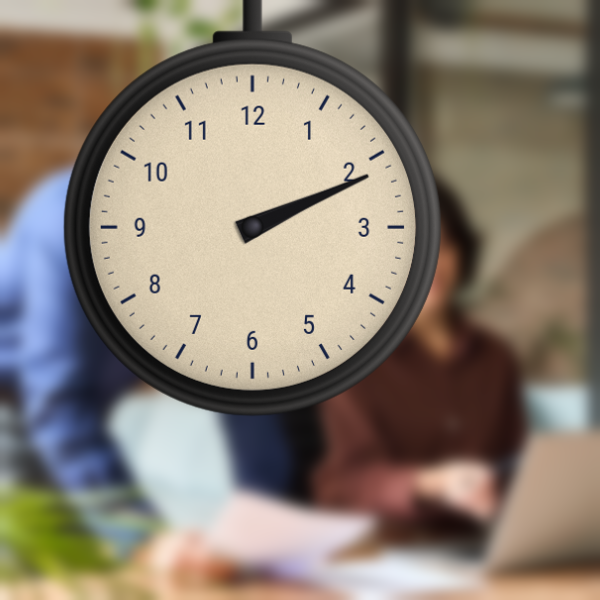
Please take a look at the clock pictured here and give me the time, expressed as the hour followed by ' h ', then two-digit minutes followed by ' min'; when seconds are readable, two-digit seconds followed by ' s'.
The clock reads 2 h 11 min
